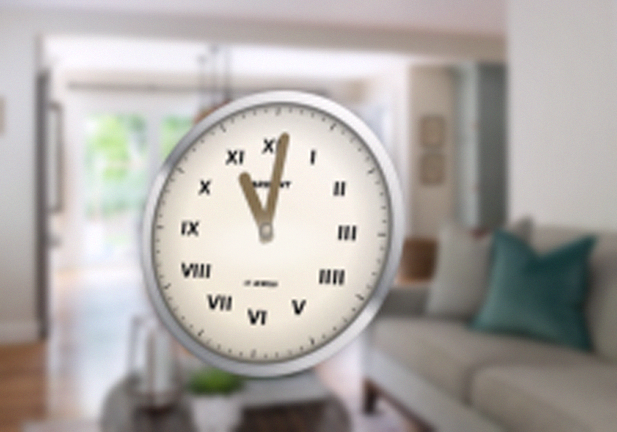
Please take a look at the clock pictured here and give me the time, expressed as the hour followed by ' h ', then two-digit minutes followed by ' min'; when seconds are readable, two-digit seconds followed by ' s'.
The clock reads 11 h 01 min
